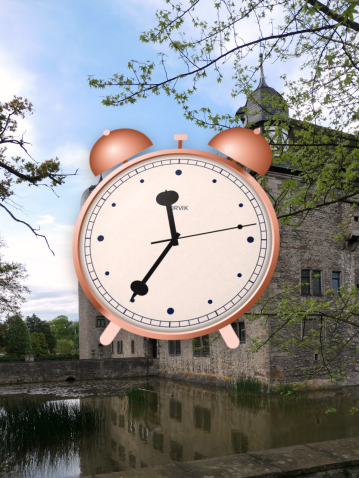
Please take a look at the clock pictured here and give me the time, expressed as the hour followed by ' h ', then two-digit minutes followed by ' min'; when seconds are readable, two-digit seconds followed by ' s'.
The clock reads 11 h 35 min 13 s
